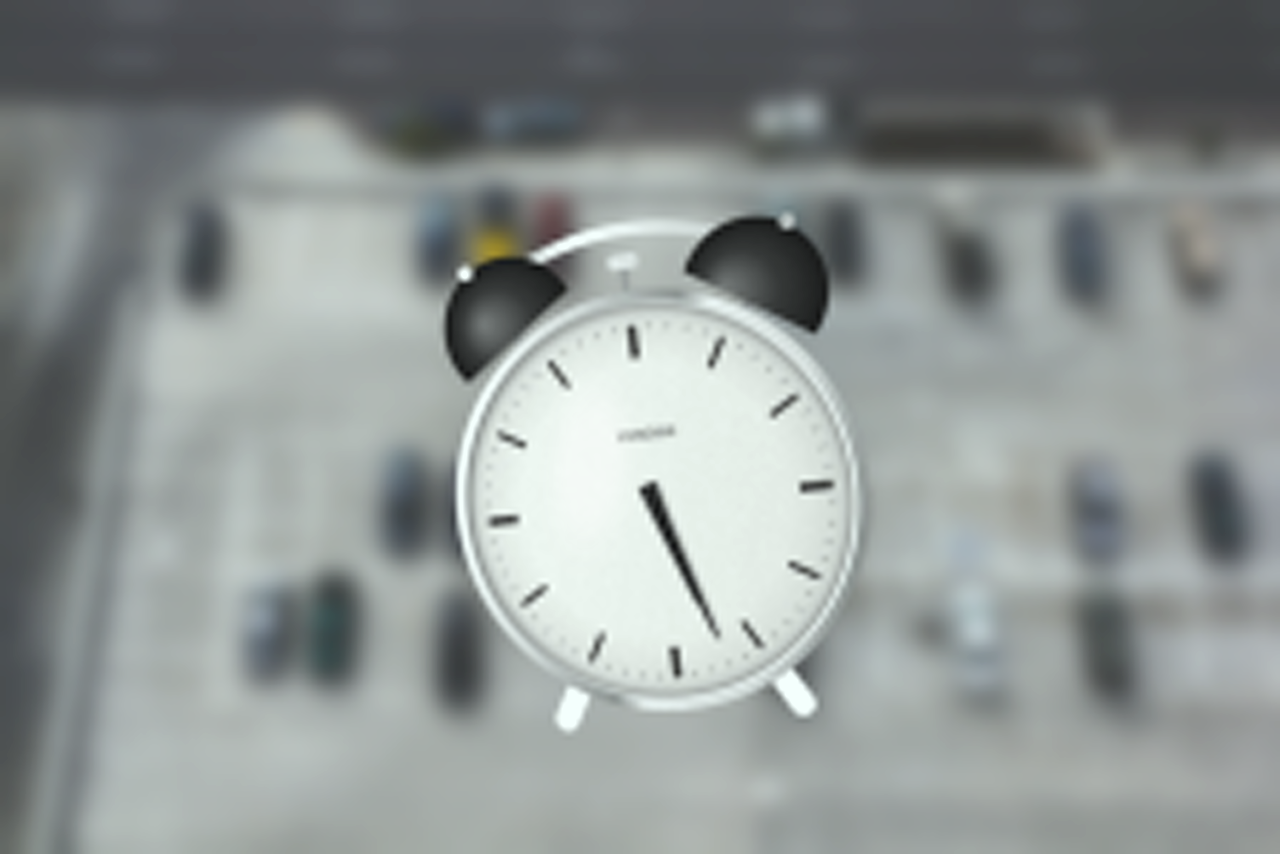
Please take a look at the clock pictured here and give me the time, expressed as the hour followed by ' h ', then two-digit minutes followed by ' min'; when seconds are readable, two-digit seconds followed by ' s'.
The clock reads 5 h 27 min
